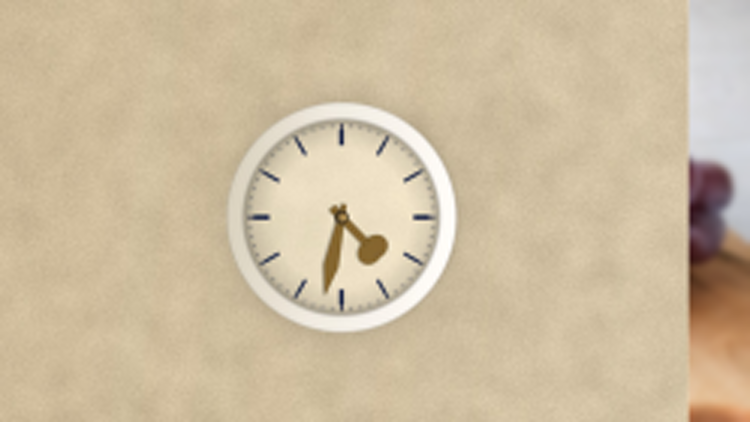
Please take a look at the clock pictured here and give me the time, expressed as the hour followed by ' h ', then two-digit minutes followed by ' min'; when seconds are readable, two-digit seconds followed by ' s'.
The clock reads 4 h 32 min
